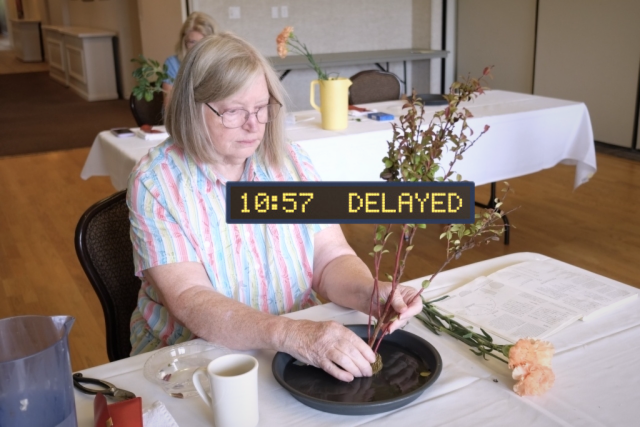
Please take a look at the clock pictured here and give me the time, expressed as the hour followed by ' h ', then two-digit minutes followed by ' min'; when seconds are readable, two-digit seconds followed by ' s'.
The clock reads 10 h 57 min
